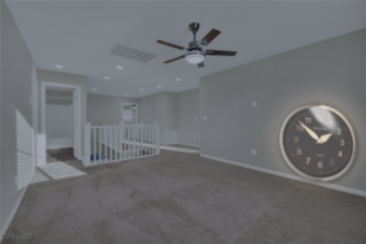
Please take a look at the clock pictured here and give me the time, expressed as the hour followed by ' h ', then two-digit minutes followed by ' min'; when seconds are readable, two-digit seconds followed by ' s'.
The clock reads 1 h 52 min
